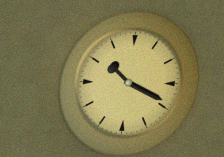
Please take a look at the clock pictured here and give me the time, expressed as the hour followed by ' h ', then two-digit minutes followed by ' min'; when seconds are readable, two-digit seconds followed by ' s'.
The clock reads 10 h 19 min
